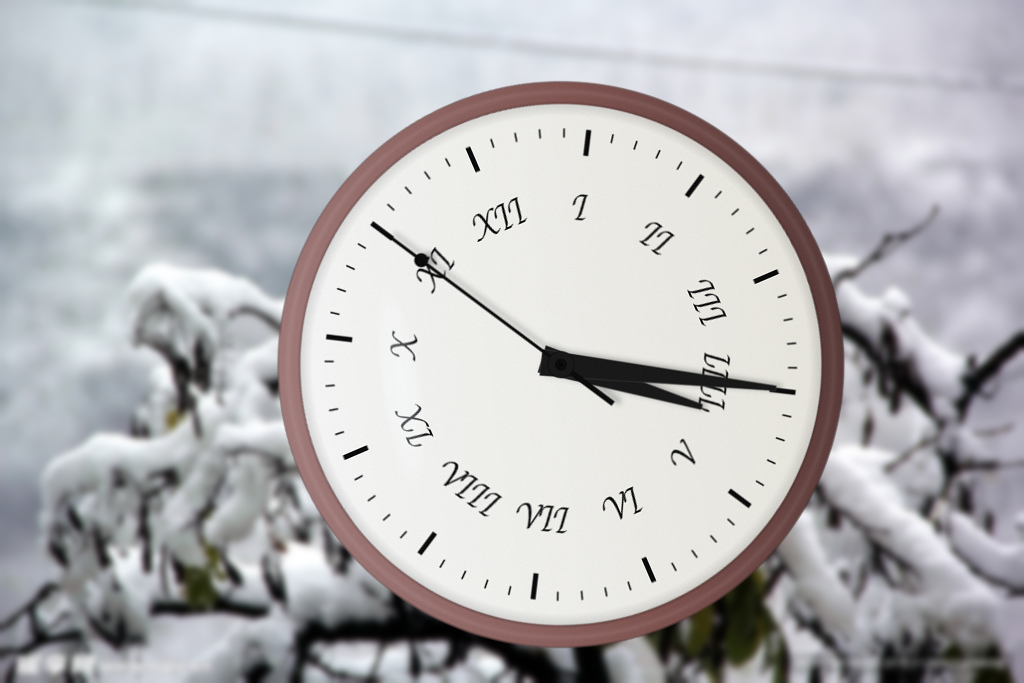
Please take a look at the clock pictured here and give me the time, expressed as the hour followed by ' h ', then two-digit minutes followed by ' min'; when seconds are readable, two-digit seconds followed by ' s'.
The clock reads 4 h 19 min 55 s
